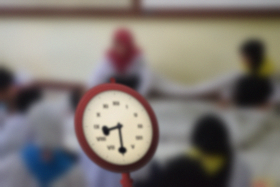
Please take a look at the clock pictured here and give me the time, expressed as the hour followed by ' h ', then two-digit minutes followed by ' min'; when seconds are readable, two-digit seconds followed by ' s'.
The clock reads 8 h 30 min
